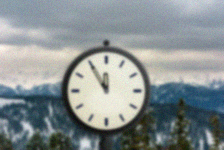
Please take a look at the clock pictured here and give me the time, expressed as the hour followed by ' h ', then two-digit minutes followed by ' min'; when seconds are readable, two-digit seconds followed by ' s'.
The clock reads 11 h 55 min
